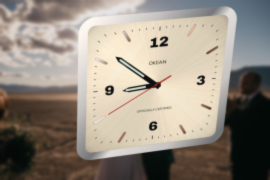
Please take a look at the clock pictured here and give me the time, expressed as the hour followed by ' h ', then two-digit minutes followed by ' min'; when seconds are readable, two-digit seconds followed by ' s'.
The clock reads 8 h 51 min 40 s
